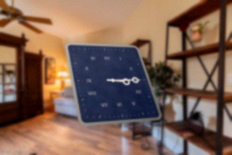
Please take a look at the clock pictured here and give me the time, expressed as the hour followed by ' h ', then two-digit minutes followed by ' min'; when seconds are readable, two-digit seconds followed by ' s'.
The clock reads 3 h 15 min
